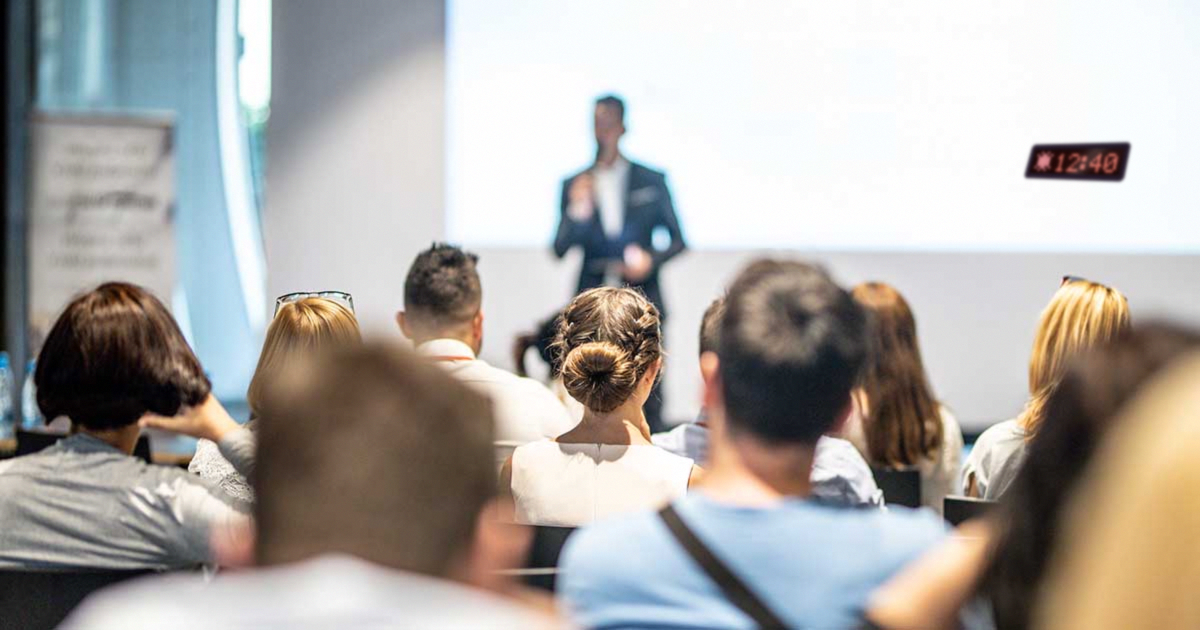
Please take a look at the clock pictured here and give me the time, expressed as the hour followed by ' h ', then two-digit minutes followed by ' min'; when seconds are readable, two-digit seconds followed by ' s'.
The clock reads 12 h 40 min
